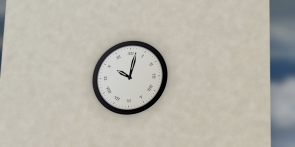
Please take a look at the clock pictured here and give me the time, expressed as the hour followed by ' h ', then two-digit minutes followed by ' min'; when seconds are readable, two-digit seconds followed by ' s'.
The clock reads 10 h 02 min
